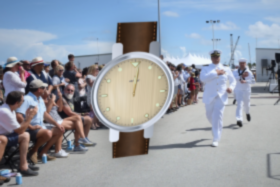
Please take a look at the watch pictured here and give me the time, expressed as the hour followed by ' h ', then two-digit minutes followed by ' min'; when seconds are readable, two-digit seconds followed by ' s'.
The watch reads 12 h 01 min
